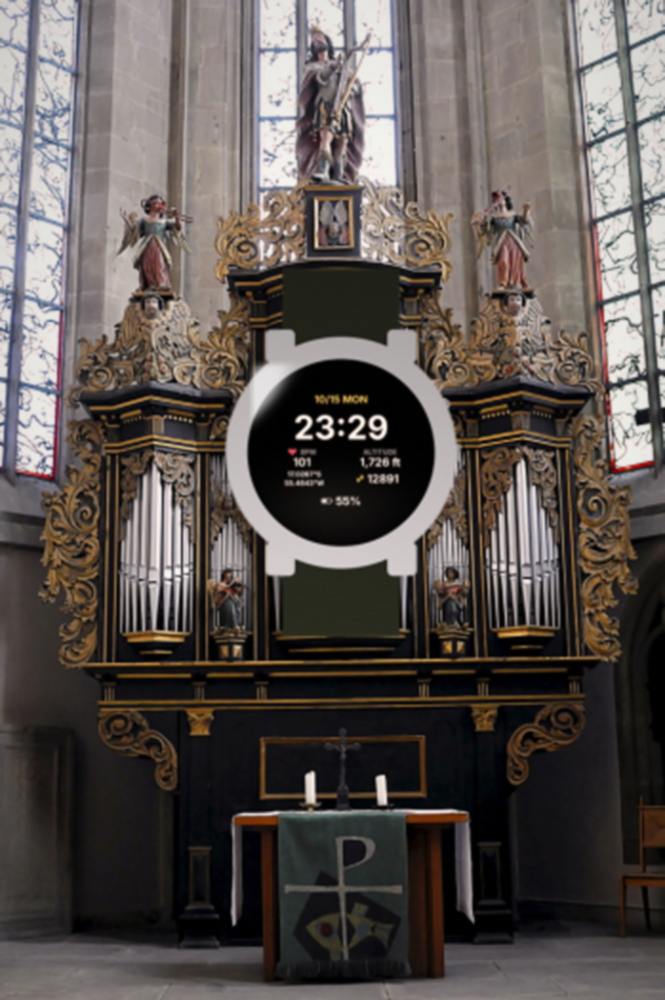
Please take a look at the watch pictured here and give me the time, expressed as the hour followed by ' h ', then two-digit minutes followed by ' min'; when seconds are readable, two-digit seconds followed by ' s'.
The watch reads 23 h 29 min
